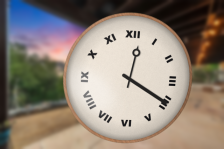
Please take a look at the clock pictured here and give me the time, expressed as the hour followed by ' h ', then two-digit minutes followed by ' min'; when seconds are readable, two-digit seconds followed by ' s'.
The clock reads 12 h 20 min
